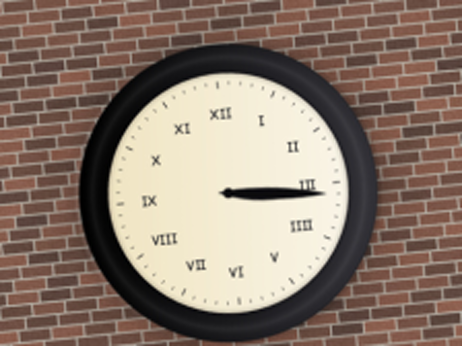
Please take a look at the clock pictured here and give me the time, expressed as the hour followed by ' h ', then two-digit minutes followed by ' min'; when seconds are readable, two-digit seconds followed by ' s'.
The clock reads 3 h 16 min
